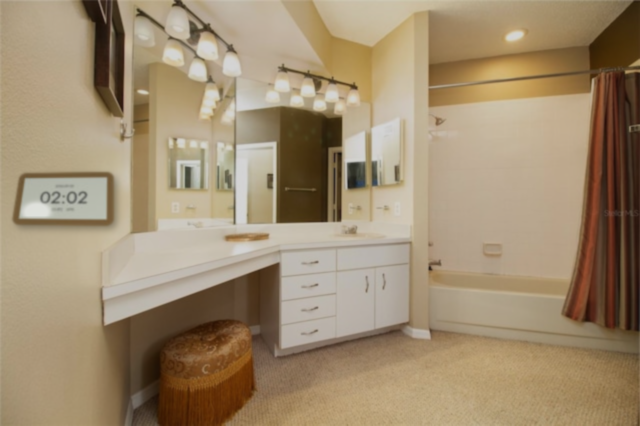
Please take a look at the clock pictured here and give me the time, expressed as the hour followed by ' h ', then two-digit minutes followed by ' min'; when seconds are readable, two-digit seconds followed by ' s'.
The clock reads 2 h 02 min
